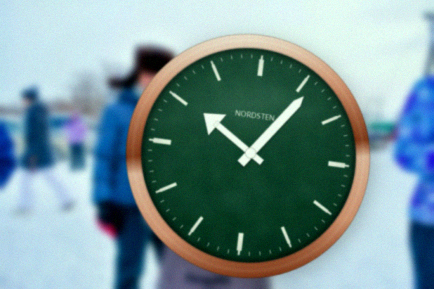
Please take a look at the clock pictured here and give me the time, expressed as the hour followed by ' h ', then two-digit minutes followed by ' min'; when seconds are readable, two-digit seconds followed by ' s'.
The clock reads 10 h 06 min
